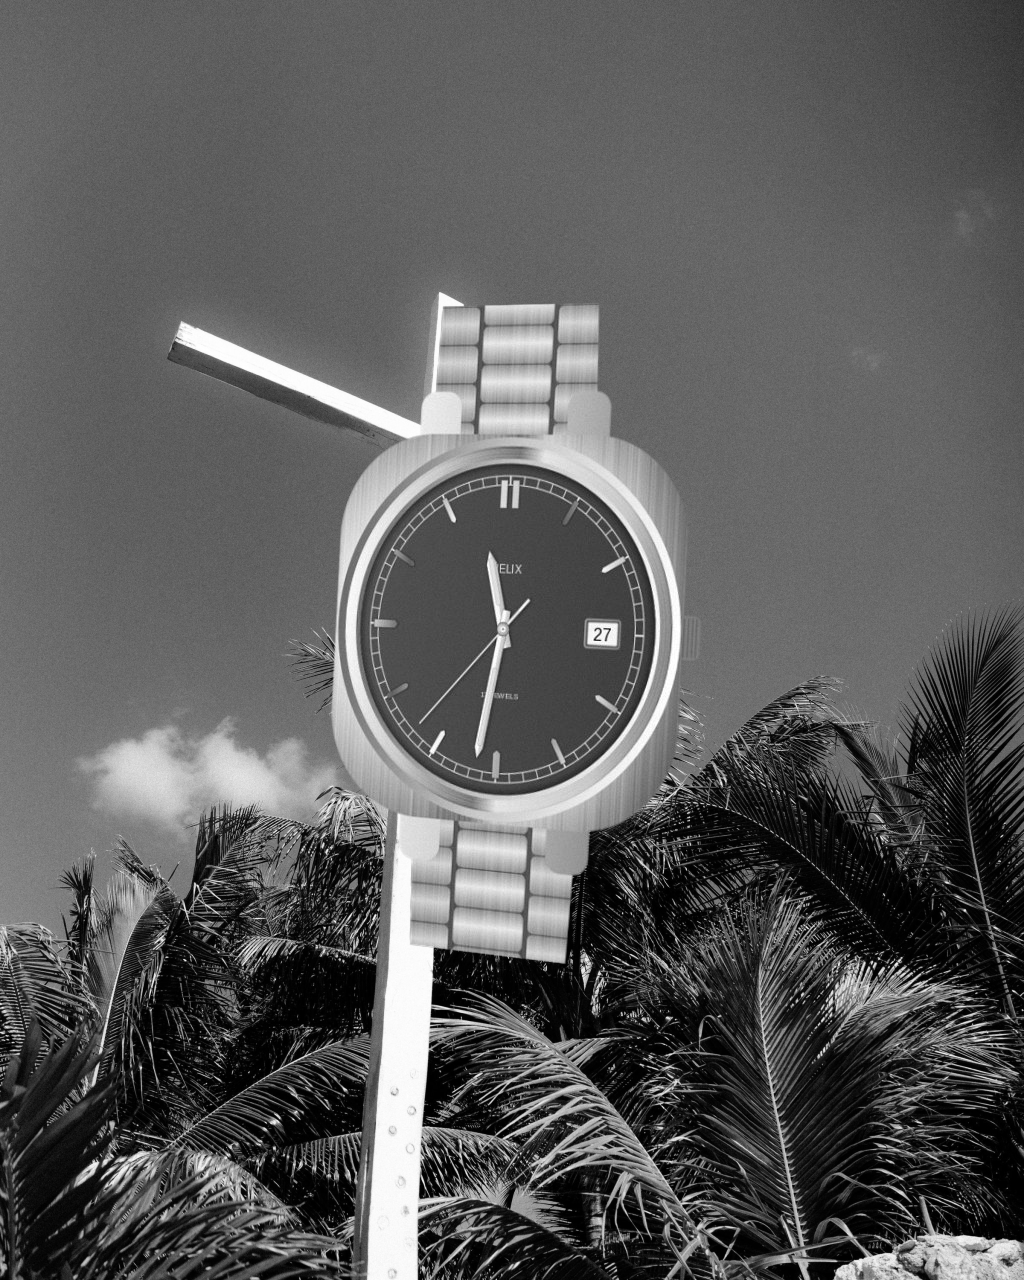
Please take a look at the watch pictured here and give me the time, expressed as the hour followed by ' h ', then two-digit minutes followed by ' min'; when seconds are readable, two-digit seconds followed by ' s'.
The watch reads 11 h 31 min 37 s
